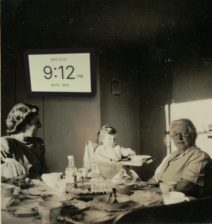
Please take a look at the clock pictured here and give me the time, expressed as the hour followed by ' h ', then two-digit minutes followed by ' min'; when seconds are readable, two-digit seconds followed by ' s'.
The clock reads 9 h 12 min
